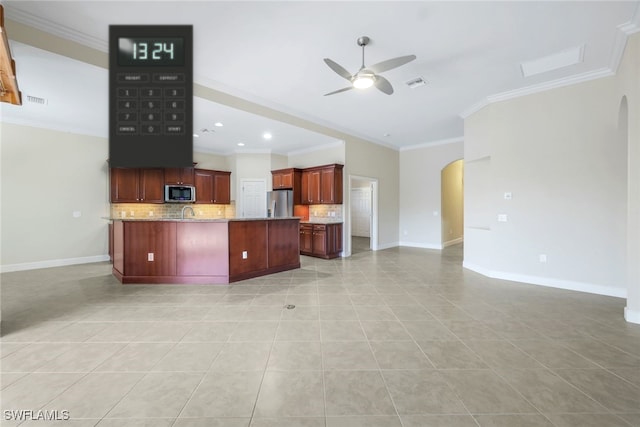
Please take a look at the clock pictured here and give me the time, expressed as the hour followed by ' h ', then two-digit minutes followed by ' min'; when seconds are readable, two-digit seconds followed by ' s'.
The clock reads 13 h 24 min
